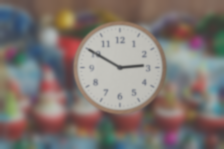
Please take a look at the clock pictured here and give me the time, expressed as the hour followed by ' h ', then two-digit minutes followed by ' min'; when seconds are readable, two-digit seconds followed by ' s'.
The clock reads 2 h 50 min
